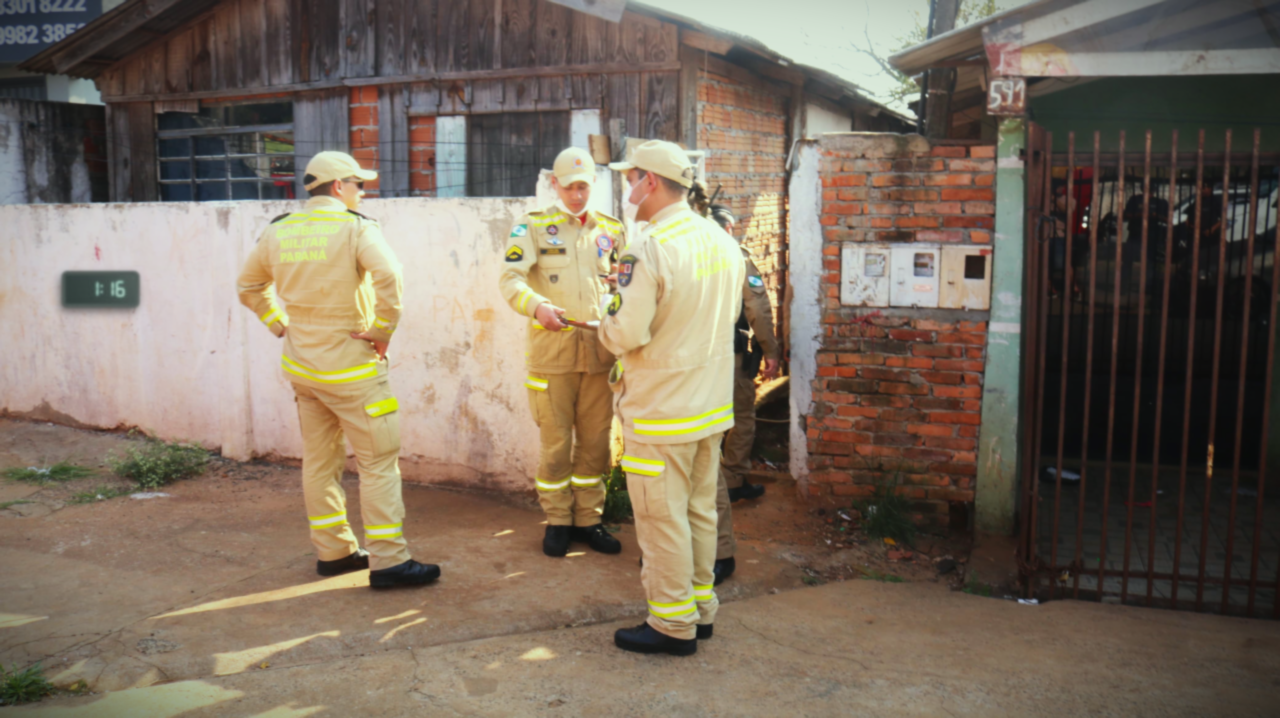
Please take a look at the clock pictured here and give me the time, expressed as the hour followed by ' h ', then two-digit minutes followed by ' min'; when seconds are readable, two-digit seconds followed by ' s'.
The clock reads 1 h 16 min
